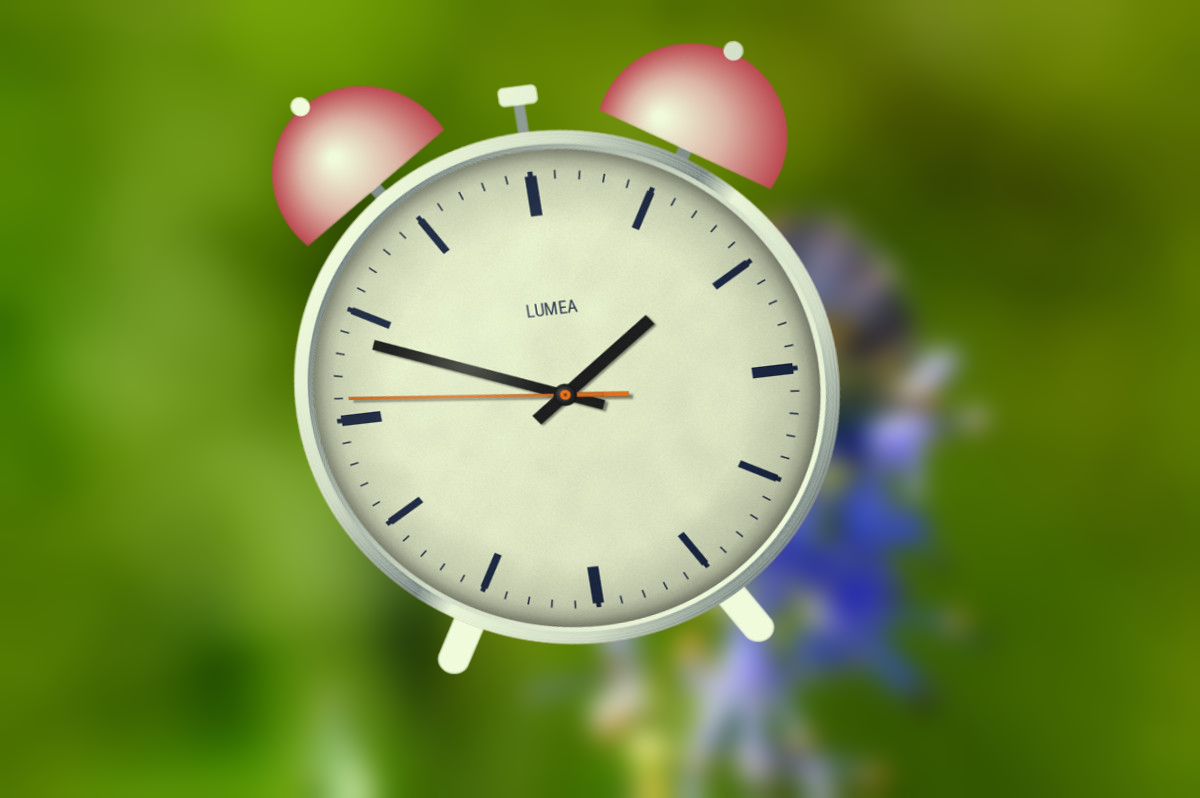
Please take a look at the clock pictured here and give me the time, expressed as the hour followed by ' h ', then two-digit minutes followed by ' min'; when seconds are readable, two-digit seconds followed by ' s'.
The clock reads 1 h 48 min 46 s
